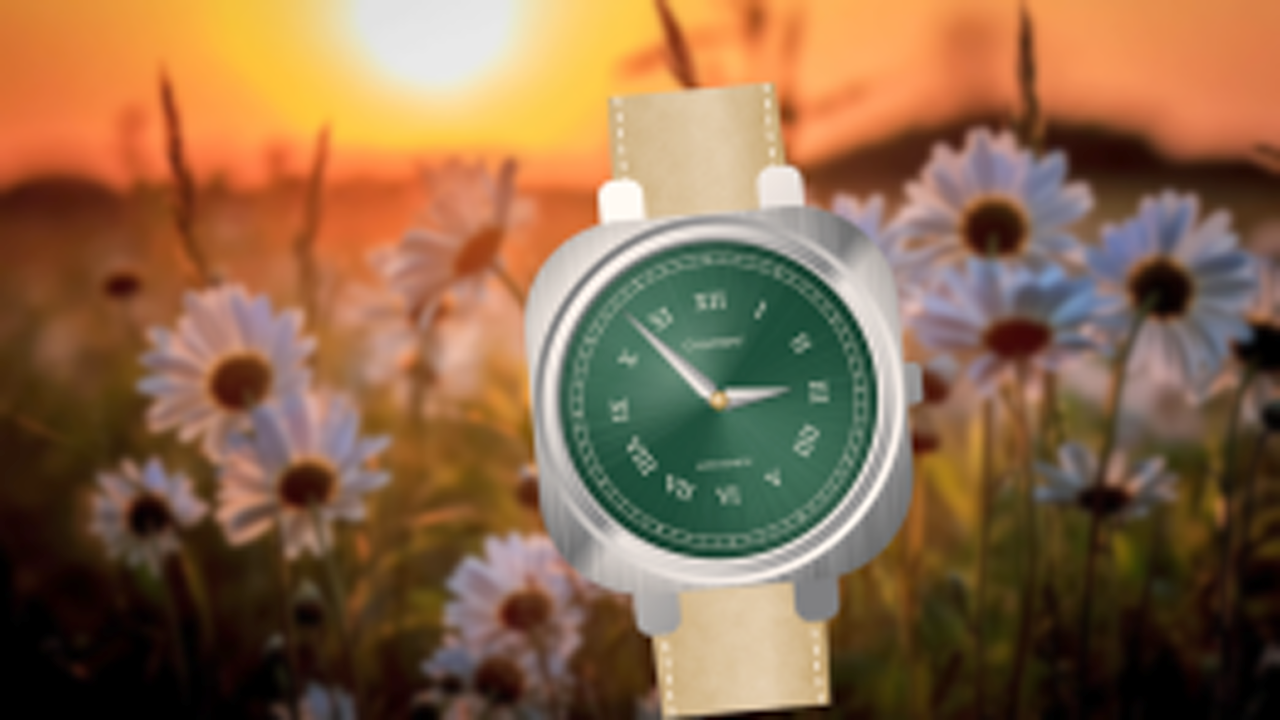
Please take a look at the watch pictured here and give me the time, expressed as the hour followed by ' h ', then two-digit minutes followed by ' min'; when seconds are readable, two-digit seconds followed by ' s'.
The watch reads 2 h 53 min
